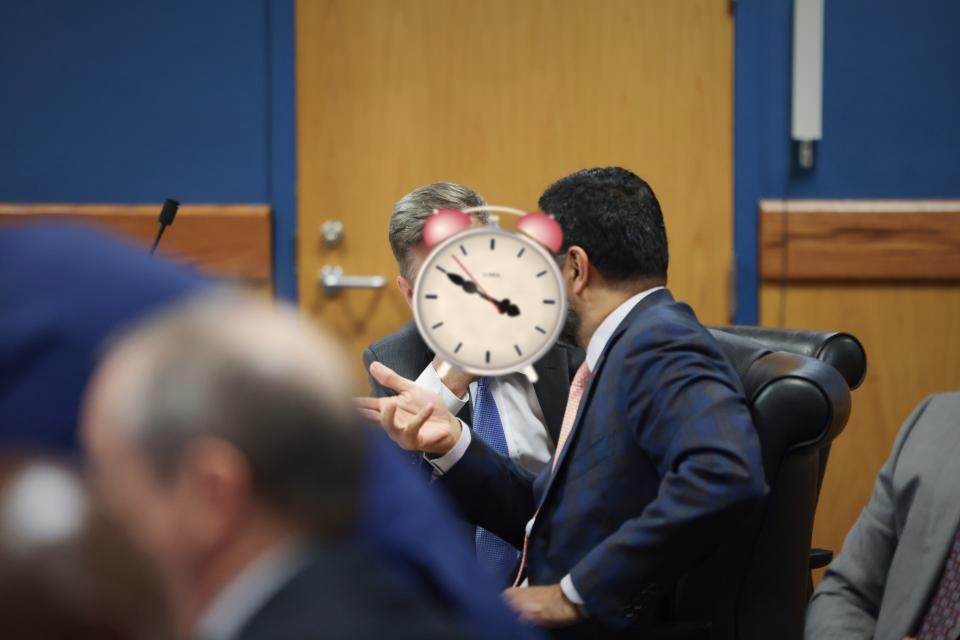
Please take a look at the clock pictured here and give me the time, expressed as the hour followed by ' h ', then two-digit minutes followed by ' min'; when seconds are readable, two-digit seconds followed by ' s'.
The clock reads 3 h 49 min 53 s
